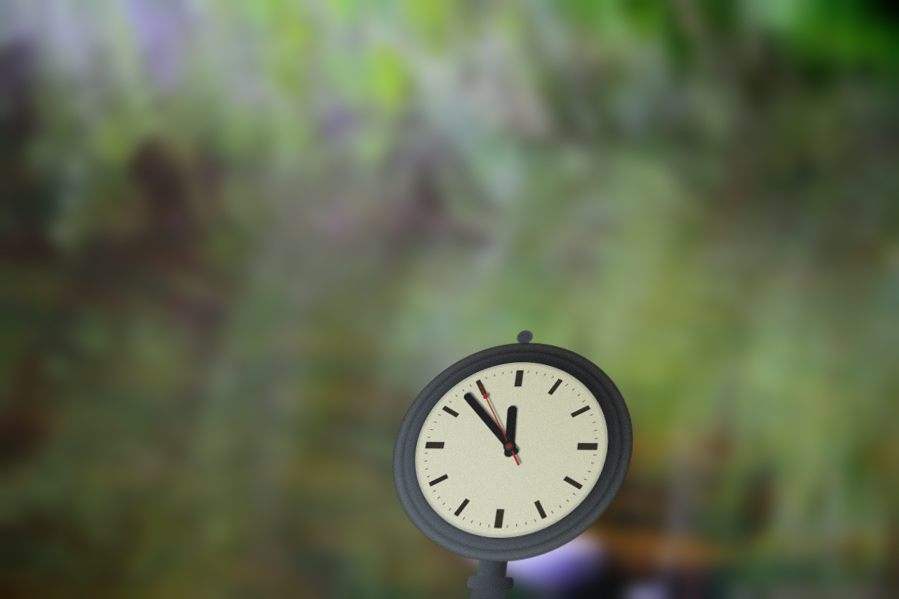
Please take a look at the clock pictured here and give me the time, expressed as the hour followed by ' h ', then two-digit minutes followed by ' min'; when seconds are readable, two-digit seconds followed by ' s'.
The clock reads 11 h 52 min 55 s
